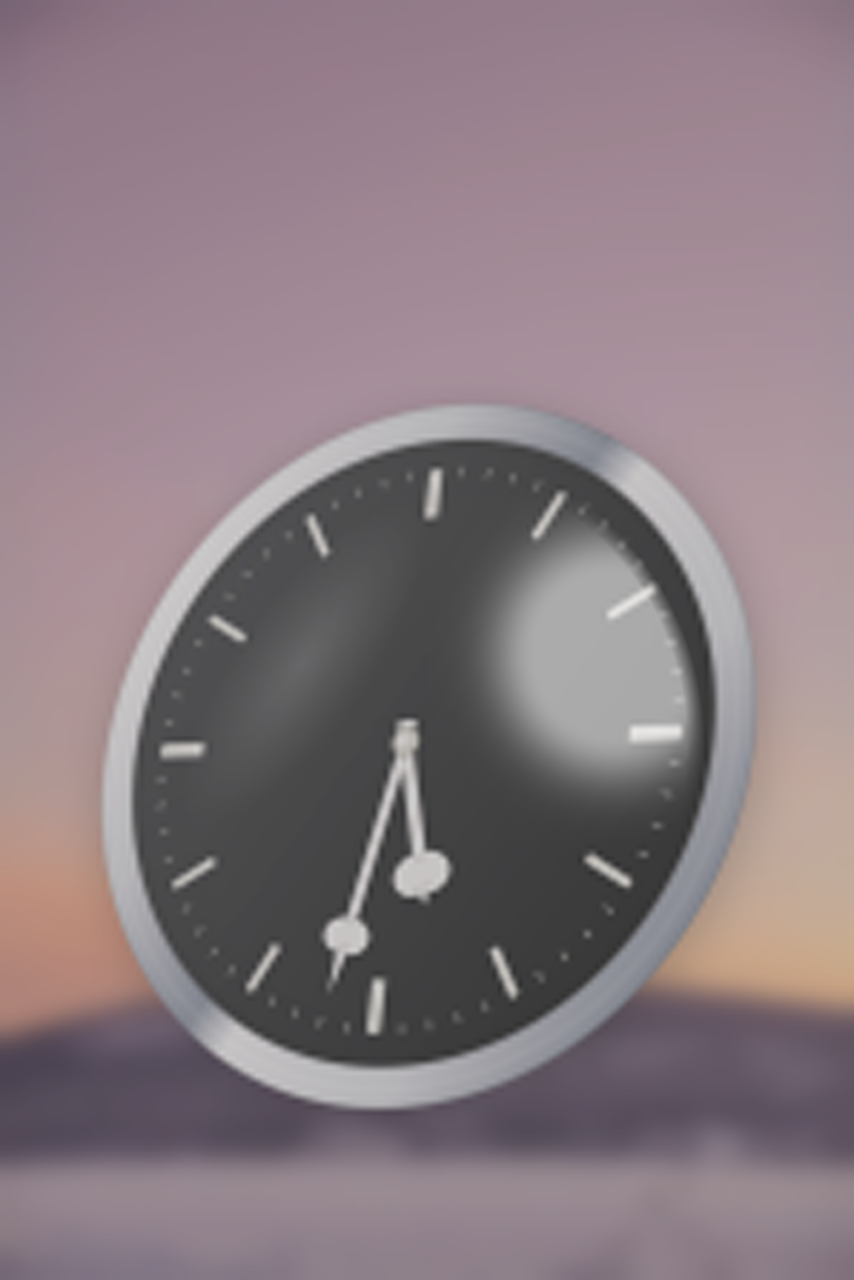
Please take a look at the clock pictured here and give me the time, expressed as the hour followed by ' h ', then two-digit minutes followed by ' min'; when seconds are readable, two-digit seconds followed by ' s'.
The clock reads 5 h 32 min
